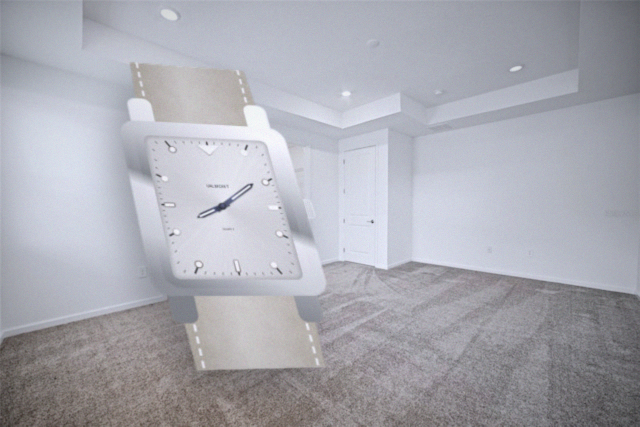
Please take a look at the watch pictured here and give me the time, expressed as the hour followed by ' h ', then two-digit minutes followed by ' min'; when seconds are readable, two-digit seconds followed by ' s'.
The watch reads 8 h 09 min
